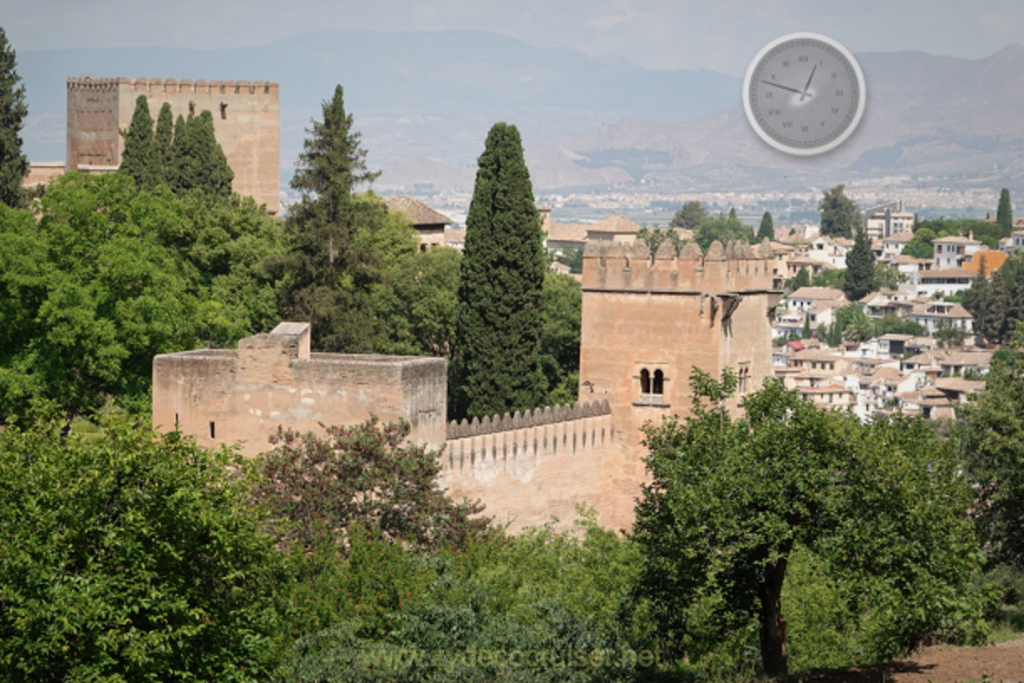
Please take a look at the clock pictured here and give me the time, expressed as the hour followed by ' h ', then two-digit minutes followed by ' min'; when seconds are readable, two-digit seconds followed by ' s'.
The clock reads 12 h 48 min
